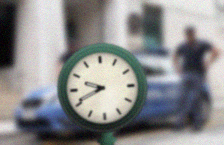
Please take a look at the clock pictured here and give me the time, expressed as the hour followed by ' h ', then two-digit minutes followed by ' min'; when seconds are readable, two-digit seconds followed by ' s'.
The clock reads 9 h 41 min
